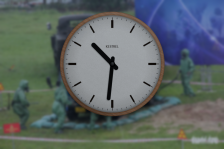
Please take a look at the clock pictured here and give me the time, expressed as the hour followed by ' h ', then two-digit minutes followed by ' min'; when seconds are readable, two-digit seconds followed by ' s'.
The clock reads 10 h 31 min
